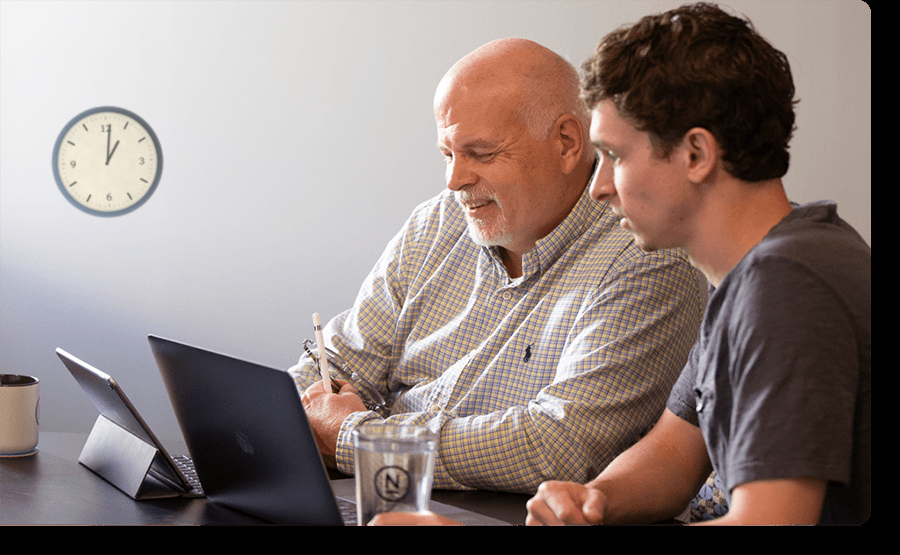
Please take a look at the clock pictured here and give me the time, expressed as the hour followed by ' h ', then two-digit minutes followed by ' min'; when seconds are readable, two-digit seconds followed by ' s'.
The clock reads 1 h 01 min
